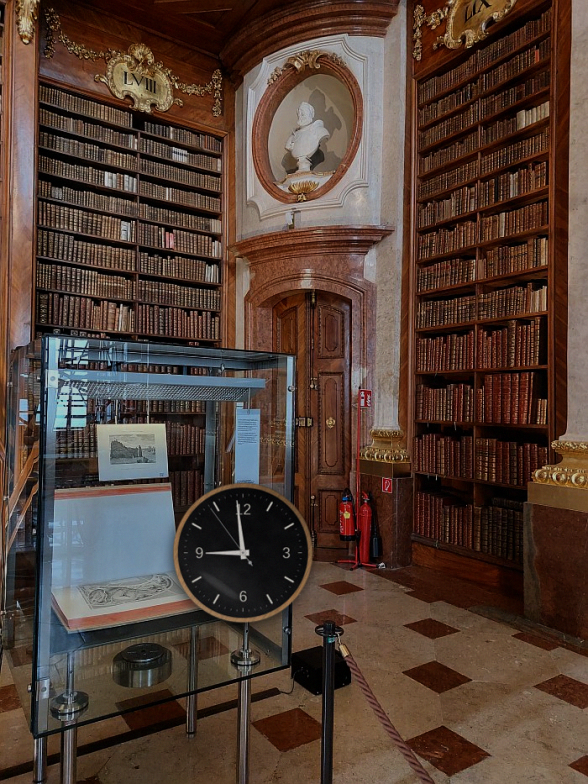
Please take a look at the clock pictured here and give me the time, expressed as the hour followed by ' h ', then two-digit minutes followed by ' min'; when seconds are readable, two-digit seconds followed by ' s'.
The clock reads 8 h 58 min 54 s
